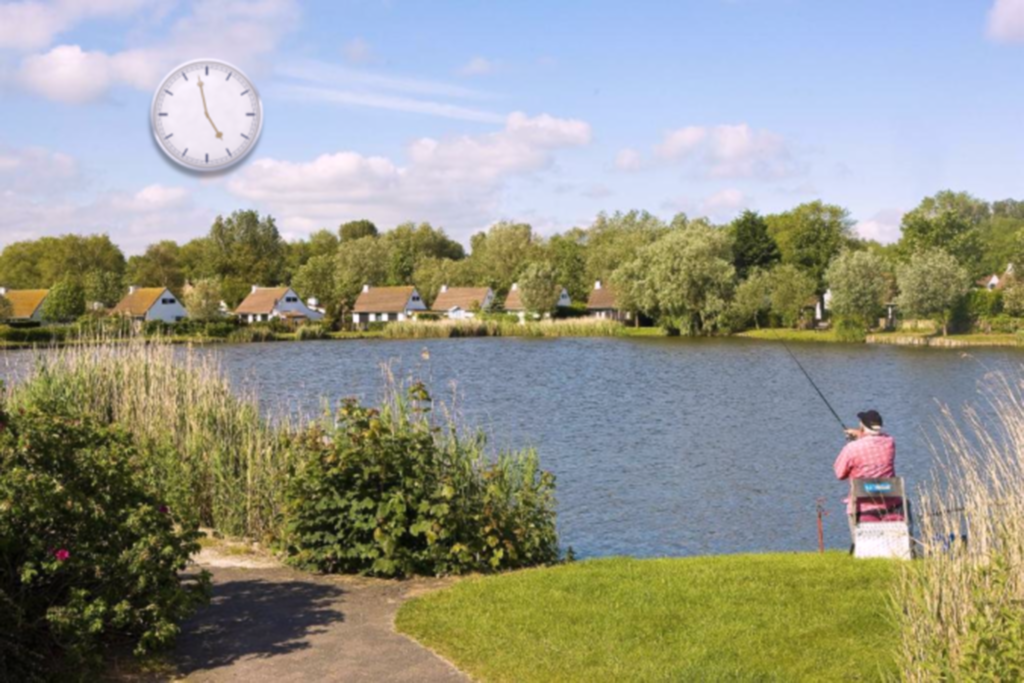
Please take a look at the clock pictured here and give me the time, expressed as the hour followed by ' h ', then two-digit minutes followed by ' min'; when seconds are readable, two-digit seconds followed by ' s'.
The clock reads 4 h 58 min
